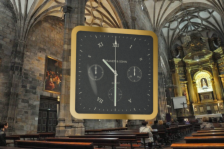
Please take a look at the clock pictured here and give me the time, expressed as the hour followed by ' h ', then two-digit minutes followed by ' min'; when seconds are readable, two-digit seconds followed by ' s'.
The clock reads 10 h 30 min
